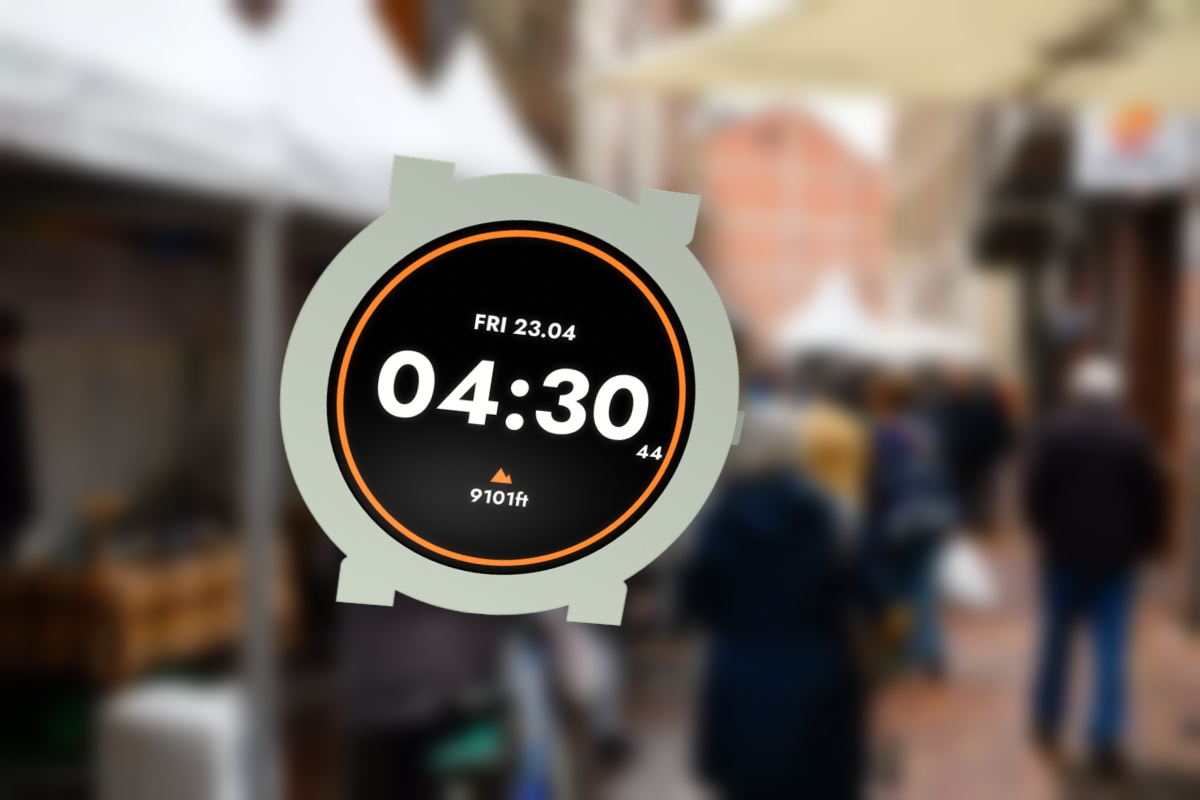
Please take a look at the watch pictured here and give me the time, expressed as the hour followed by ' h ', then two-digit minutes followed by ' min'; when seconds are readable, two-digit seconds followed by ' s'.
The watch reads 4 h 30 min 44 s
